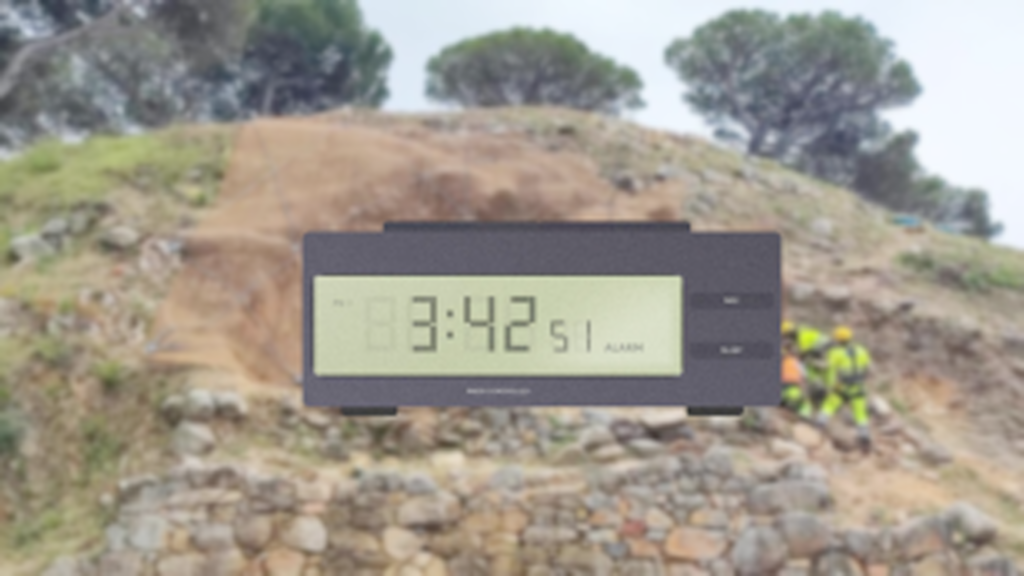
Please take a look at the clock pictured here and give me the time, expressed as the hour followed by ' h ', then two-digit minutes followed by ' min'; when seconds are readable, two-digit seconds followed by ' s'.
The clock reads 3 h 42 min 51 s
